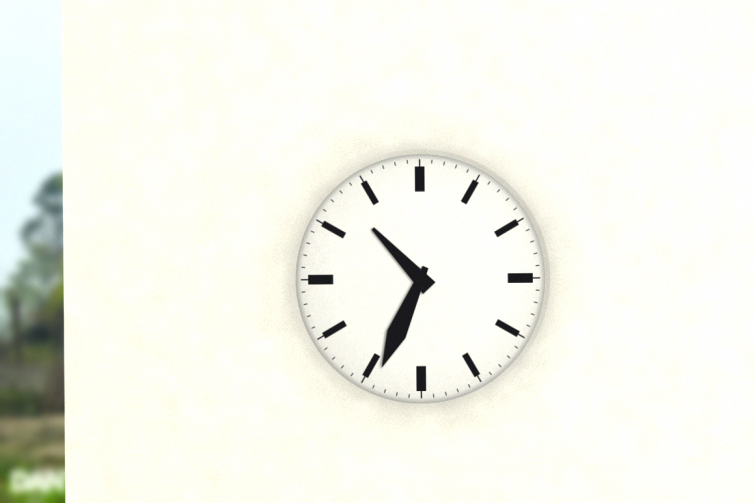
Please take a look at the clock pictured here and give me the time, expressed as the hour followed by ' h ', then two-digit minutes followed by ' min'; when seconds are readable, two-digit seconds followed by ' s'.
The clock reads 10 h 34 min
